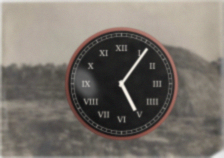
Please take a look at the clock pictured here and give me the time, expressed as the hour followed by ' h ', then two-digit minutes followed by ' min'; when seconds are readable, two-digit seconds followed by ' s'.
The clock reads 5 h 06 min
